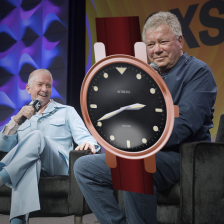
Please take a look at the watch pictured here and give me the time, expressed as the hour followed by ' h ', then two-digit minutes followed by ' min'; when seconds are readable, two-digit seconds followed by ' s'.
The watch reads 2 h 41 min
